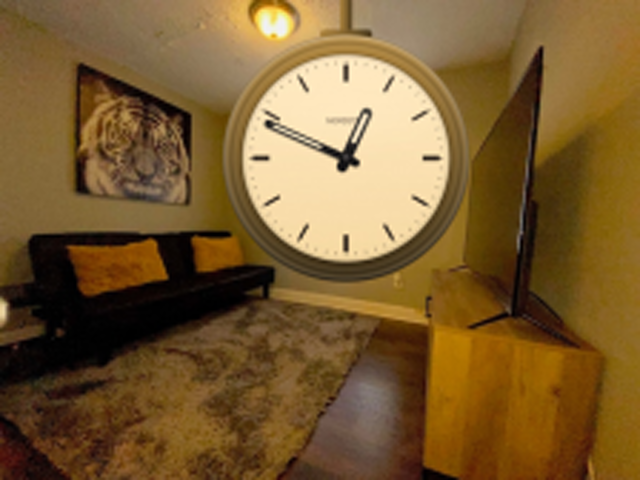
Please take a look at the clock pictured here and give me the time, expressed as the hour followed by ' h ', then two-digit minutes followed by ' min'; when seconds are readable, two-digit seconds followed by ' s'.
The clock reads 12 h 49 min
